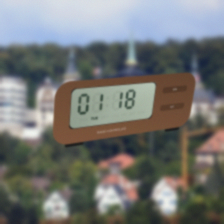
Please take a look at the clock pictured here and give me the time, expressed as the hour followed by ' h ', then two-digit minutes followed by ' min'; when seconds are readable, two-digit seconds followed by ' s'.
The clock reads 1 h 18 min
